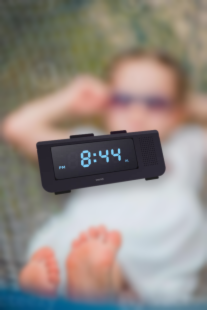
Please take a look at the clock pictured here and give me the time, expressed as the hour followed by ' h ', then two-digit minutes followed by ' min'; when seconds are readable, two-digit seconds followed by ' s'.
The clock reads 8 h 44 min
